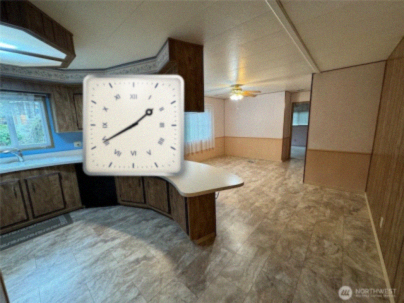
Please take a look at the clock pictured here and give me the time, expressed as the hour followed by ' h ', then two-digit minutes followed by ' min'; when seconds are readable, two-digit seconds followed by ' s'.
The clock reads 1 h 40 min
